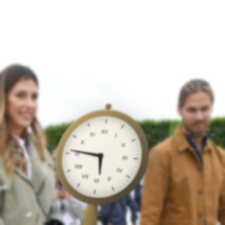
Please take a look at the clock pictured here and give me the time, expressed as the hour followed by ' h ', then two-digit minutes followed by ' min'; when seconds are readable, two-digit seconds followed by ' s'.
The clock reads 5 h 46 min
